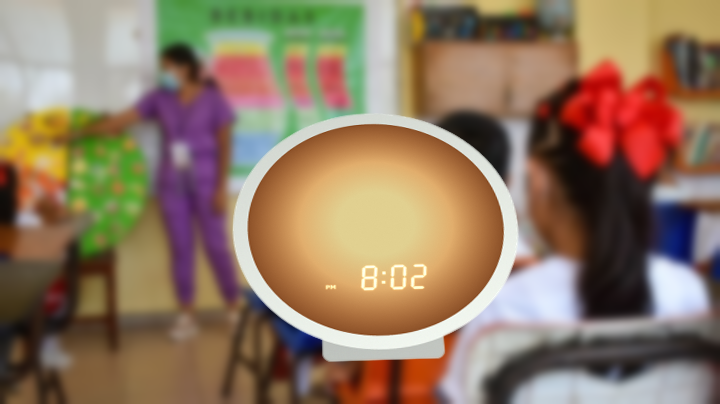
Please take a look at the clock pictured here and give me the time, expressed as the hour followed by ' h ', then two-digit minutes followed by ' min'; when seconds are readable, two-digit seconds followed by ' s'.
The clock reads 8 h 02 min
